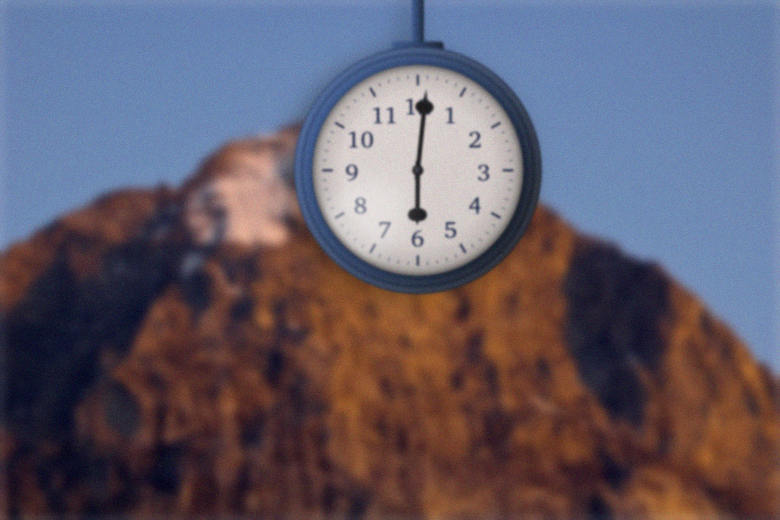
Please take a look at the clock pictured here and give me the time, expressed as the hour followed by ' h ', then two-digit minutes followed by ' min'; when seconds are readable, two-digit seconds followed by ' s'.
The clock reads 6 h 01 min
